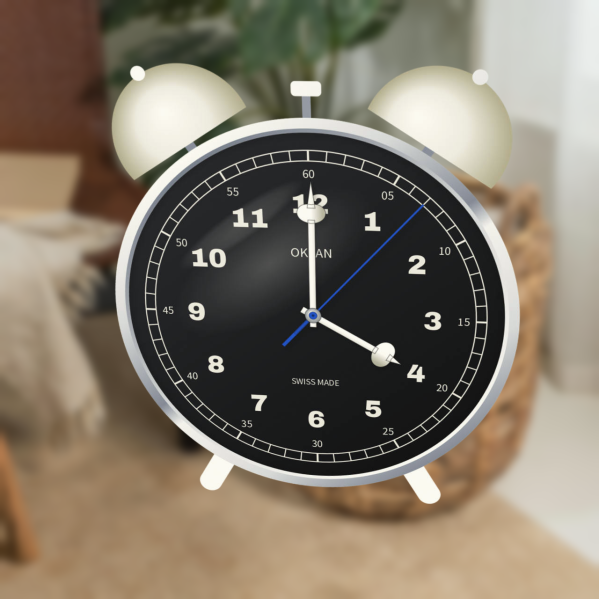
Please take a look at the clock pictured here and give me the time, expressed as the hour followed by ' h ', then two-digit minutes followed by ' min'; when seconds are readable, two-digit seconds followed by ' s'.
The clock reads 4 h 00 min 07 s
